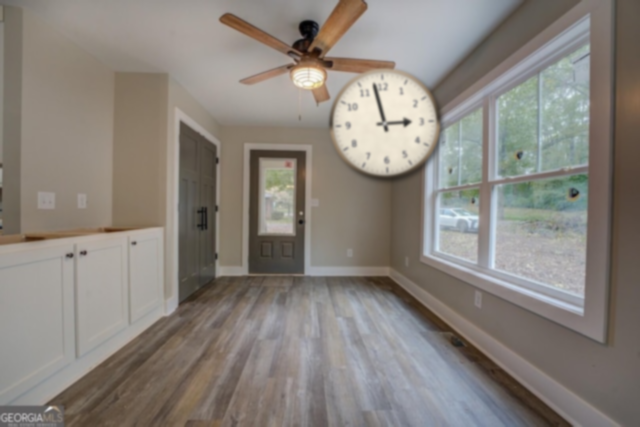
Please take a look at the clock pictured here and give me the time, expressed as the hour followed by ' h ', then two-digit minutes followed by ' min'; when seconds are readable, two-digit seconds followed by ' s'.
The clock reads 2 h 58 min
